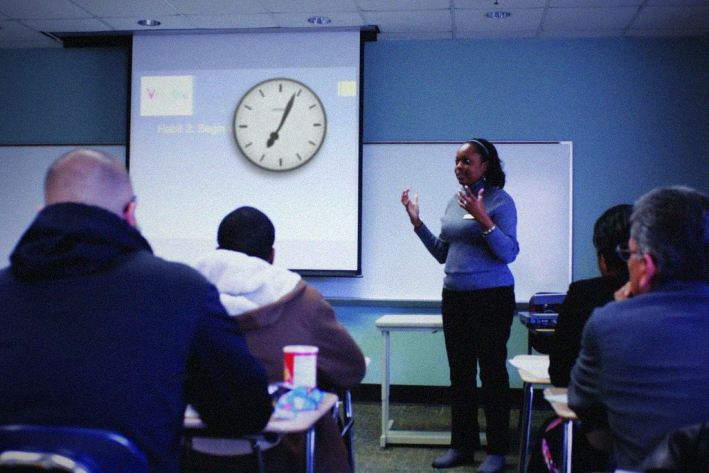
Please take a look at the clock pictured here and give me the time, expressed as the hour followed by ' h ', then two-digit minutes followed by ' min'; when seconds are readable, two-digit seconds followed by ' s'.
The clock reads 7 h 04 min
